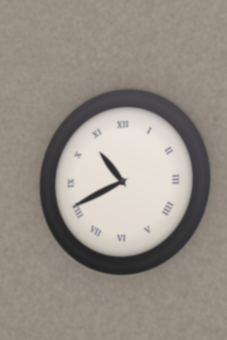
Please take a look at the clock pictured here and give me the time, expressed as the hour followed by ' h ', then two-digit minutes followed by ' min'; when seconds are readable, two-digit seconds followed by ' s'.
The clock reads 10 h 41 min
